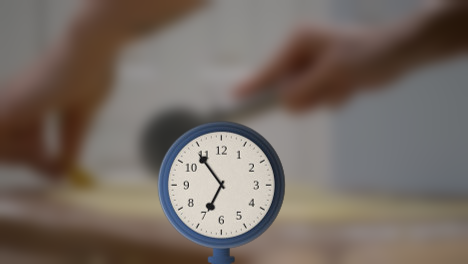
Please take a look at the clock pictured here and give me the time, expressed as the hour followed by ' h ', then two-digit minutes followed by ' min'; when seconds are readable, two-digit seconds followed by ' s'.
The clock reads 6 h 54 min
